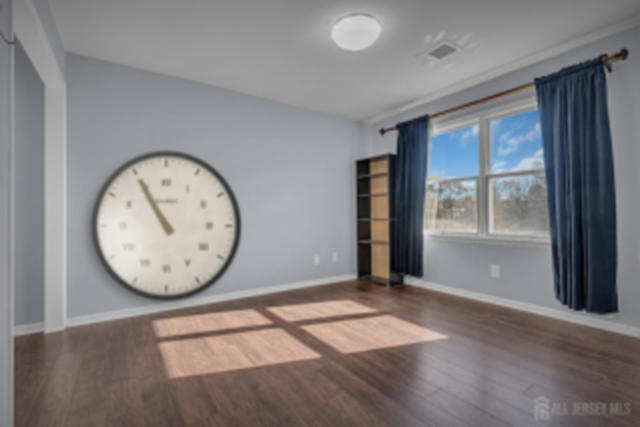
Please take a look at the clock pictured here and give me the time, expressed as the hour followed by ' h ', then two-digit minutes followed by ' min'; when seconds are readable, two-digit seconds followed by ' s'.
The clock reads 10 h 55 min
